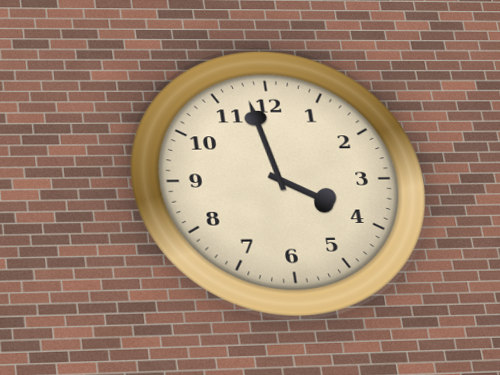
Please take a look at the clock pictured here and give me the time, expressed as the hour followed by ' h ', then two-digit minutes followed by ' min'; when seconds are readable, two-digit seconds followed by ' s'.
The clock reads 3 h 58 min
